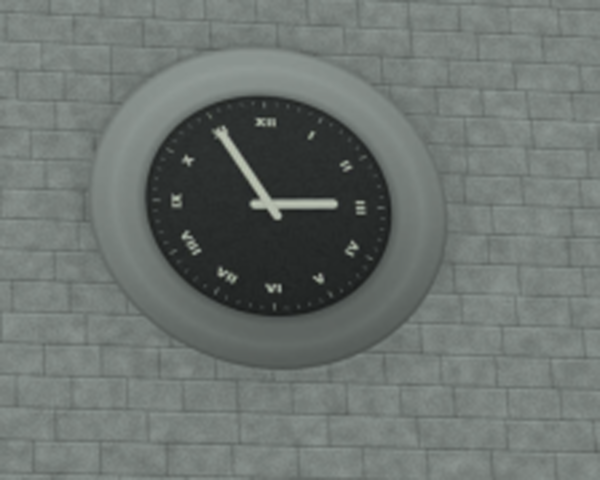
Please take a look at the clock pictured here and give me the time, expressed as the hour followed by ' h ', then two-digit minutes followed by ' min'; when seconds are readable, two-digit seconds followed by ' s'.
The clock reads 2 h 55 min
